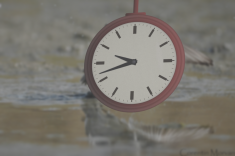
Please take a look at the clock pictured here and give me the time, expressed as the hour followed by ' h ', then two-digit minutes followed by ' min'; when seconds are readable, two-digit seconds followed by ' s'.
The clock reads 9 h 42 min
